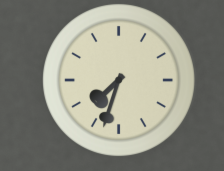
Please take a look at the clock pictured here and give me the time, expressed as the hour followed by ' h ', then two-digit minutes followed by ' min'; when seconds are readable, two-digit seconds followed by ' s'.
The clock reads 7 h 33 min
